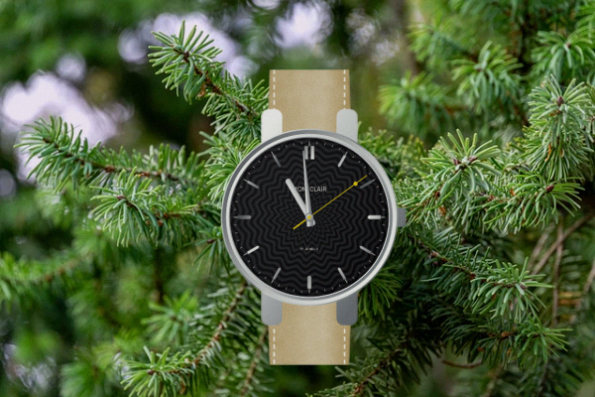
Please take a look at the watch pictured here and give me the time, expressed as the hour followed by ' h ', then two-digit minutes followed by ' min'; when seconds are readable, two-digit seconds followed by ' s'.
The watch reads 10 h 59 min 09 s
